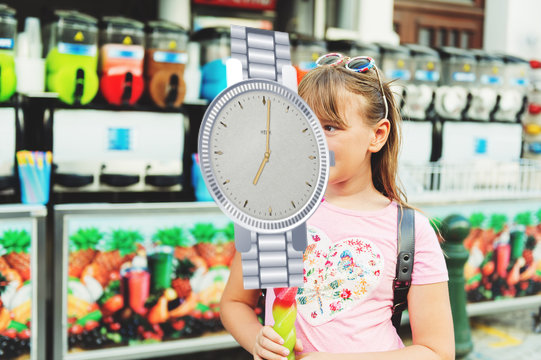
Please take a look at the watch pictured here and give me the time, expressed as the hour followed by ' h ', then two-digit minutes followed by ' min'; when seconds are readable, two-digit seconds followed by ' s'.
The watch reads 7 h 01 min
